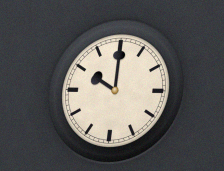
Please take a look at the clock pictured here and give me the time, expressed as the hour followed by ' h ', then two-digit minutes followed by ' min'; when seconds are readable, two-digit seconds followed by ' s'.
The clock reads 10 h 00 min
